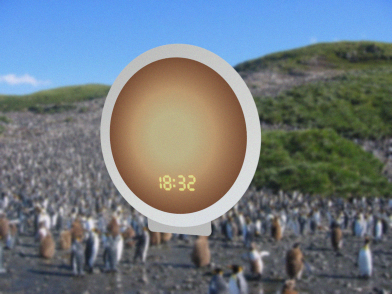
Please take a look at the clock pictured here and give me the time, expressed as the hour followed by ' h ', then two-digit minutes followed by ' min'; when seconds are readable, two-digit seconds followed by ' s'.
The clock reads 18 h 32 min
